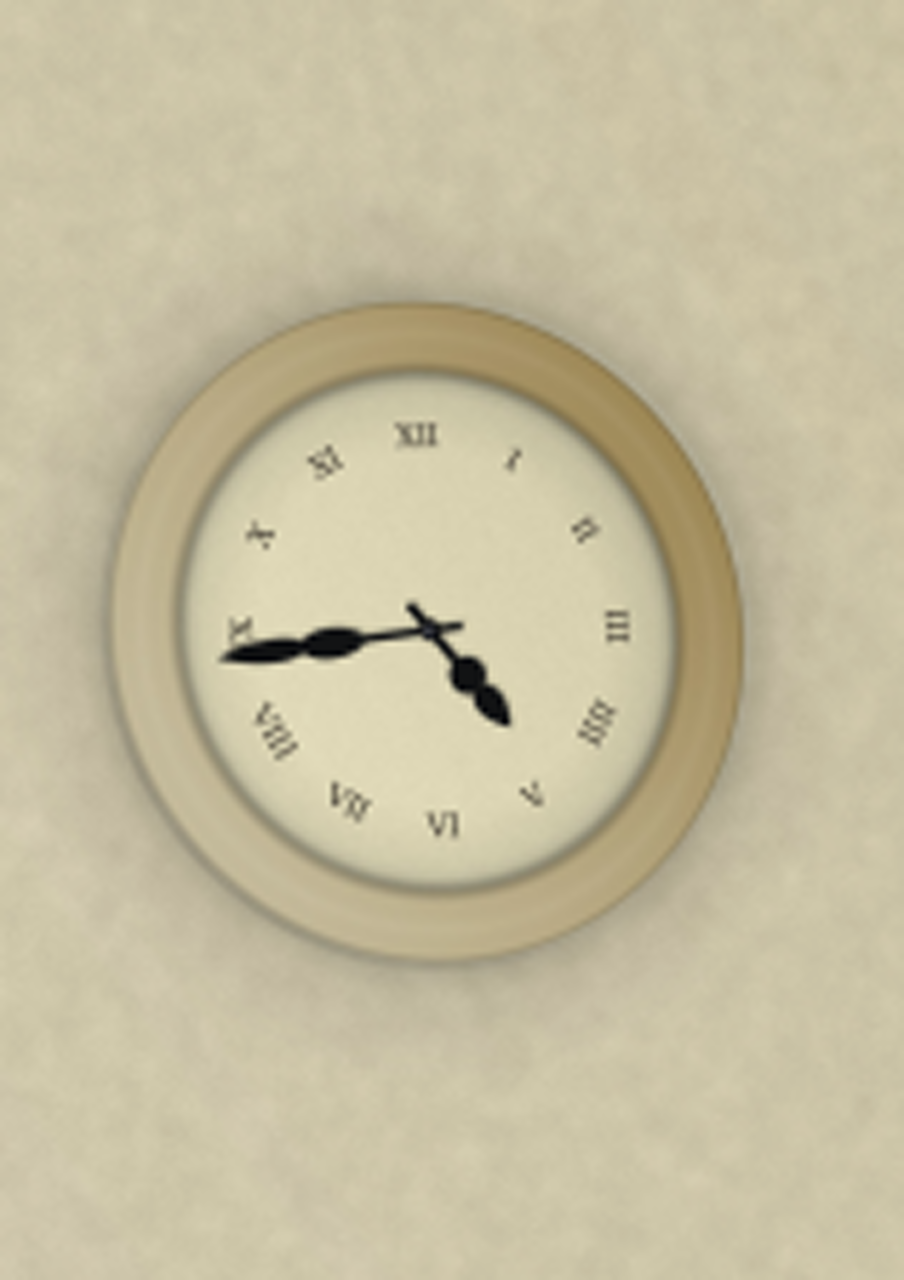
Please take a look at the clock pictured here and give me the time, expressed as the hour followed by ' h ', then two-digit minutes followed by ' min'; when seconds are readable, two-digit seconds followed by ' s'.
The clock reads 4 h 44 min
